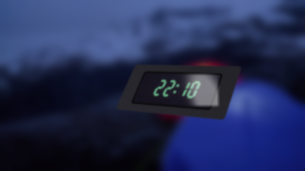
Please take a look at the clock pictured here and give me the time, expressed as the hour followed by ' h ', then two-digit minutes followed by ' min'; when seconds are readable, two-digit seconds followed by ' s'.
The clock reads 22 h 10 min
